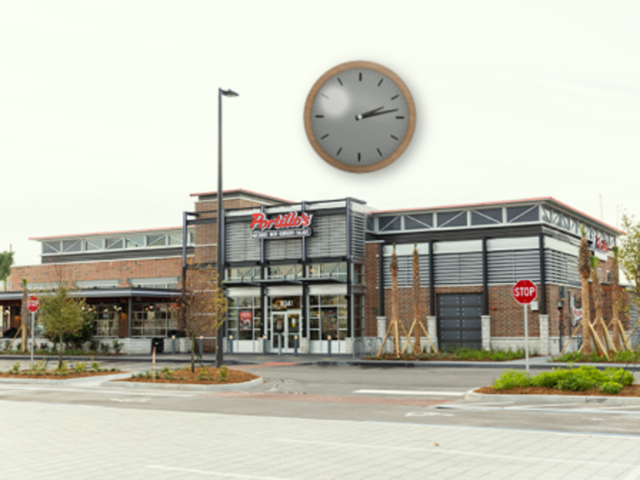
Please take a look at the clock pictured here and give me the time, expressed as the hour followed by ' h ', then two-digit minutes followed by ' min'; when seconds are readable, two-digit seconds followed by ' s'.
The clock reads 2 h 13 min
